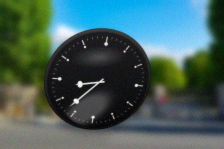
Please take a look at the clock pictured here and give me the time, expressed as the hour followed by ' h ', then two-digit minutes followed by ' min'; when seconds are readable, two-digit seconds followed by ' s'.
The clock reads 8 h 37 min
